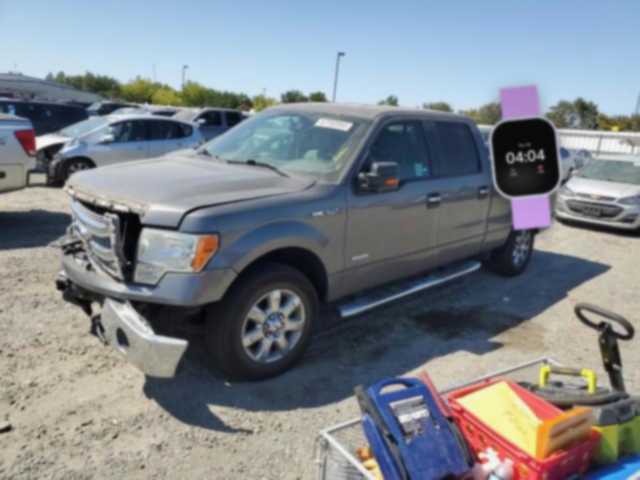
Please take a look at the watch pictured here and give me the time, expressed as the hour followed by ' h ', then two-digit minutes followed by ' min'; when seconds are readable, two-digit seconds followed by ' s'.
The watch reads 4 h 04 min
